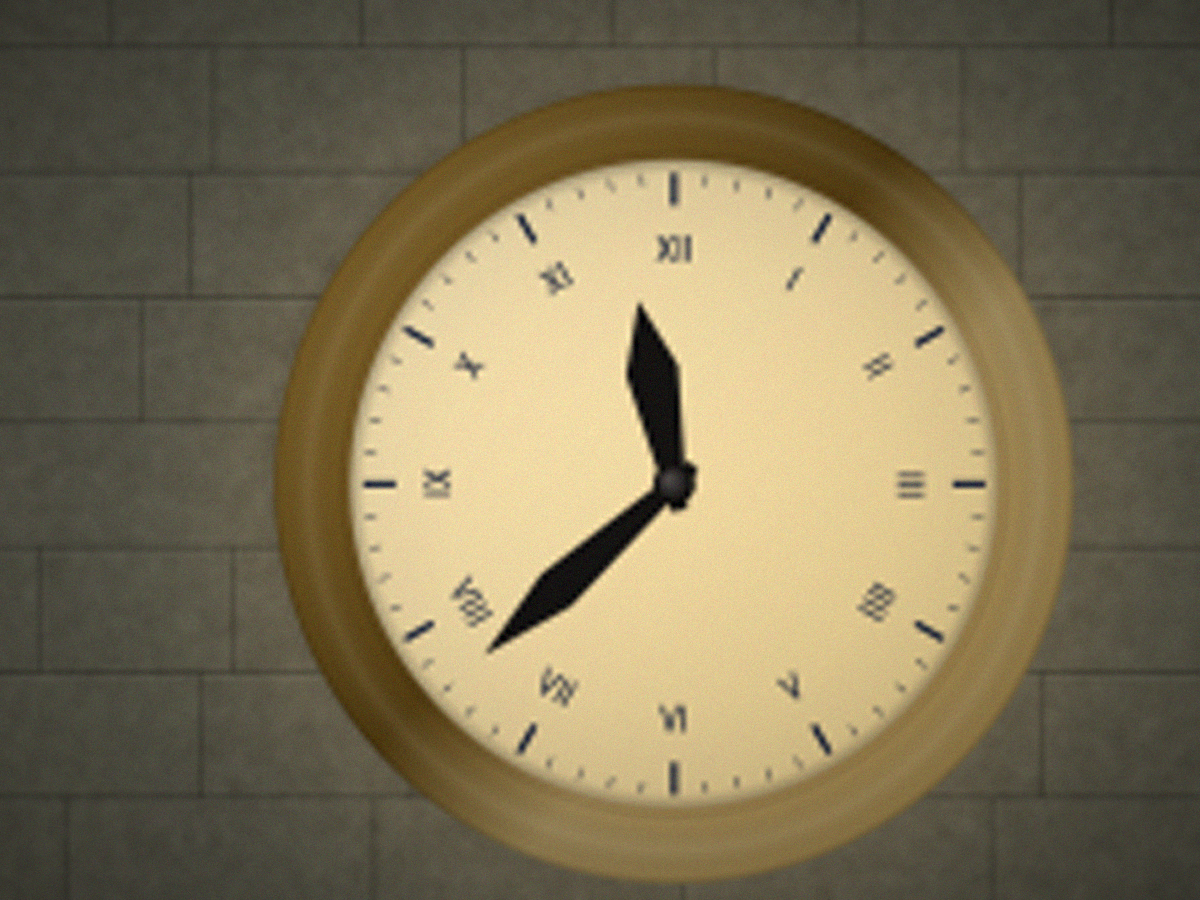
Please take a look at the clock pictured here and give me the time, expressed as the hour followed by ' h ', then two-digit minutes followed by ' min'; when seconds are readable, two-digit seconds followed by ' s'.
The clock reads 11 h 38 min
